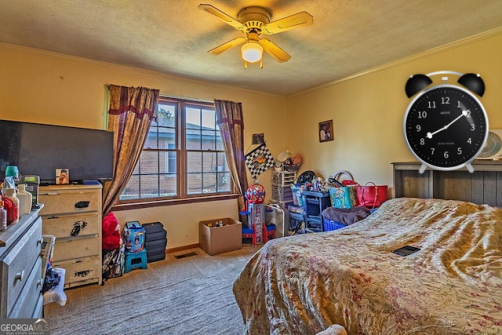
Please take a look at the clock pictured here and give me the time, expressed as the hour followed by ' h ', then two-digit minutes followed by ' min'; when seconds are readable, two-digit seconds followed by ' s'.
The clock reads 8 h 09 min
